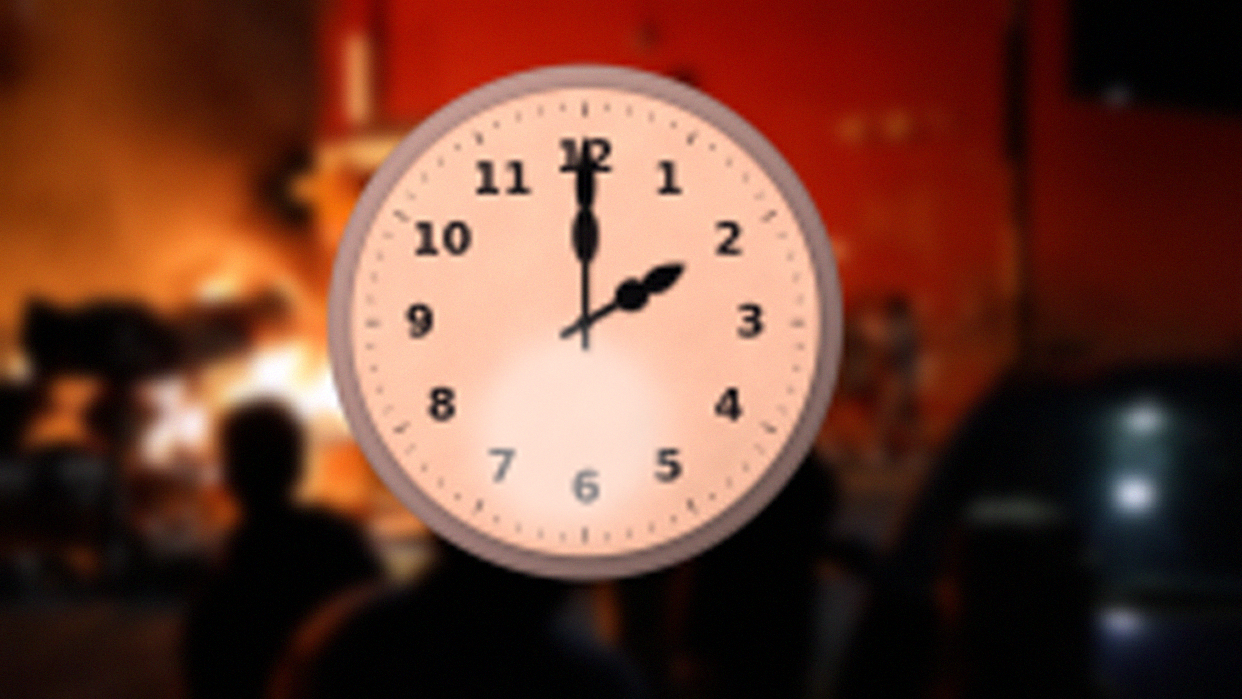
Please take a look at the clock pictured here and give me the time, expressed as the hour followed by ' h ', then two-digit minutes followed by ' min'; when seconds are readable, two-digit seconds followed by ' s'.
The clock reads 2 h 00 min
